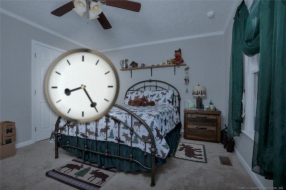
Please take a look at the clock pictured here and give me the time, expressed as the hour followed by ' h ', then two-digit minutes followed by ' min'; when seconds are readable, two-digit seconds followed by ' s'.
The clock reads 8 h 25 min
